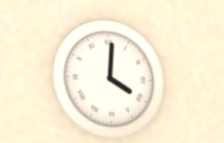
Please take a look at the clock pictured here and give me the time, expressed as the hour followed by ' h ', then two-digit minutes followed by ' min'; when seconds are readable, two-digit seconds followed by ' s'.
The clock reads 4 h 01 min
